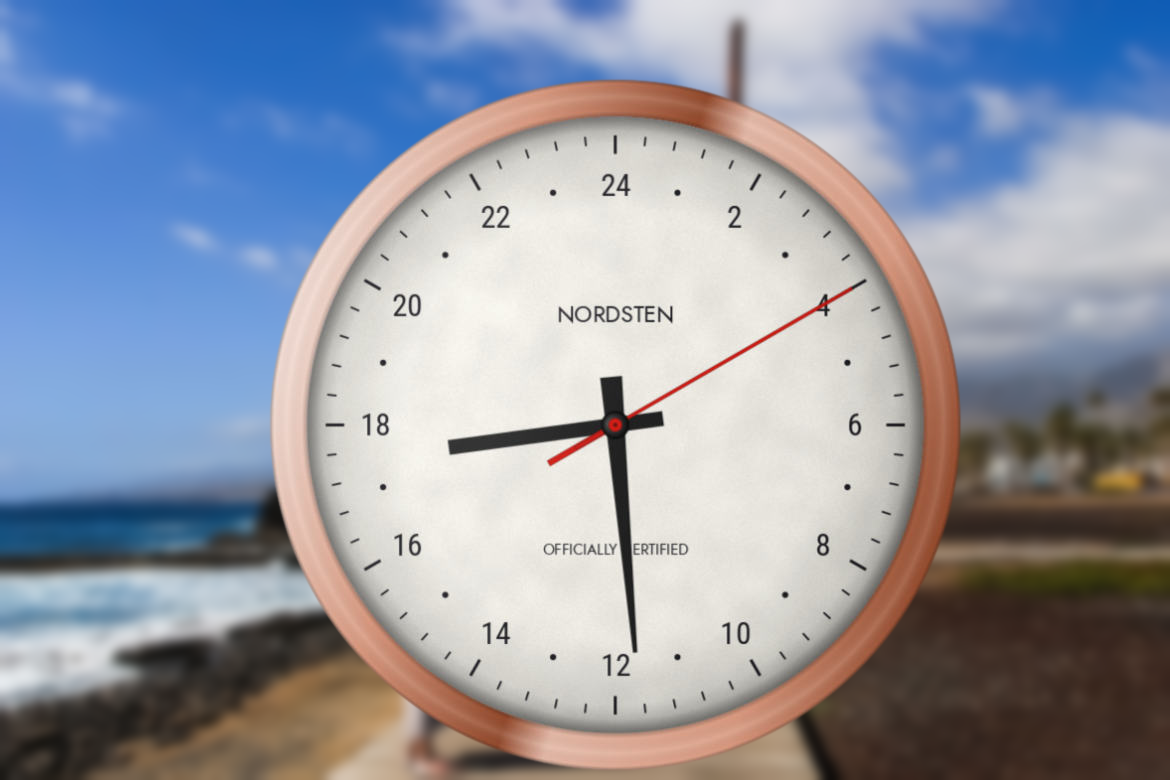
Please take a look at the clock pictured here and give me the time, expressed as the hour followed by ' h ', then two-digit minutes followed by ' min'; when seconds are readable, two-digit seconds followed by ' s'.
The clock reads 17 h 29 min 10 s
